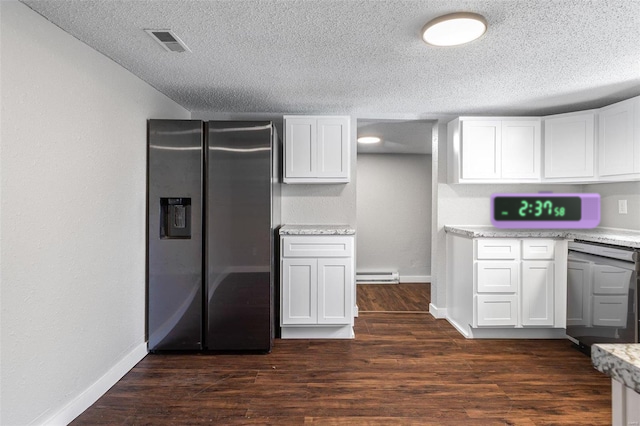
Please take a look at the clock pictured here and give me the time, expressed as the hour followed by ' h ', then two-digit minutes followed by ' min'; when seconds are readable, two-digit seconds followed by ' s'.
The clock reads 2 h 37 min
